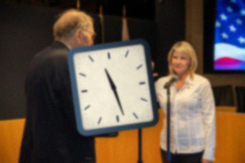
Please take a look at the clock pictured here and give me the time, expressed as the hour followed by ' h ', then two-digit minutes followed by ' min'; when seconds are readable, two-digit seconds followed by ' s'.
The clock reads 11 h 28 min
